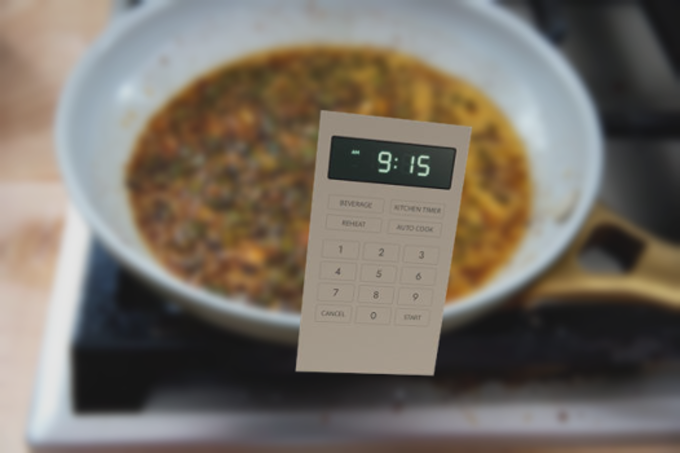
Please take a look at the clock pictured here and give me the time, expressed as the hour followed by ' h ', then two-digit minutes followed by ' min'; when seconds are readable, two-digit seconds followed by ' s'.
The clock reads 9 h 15 min
